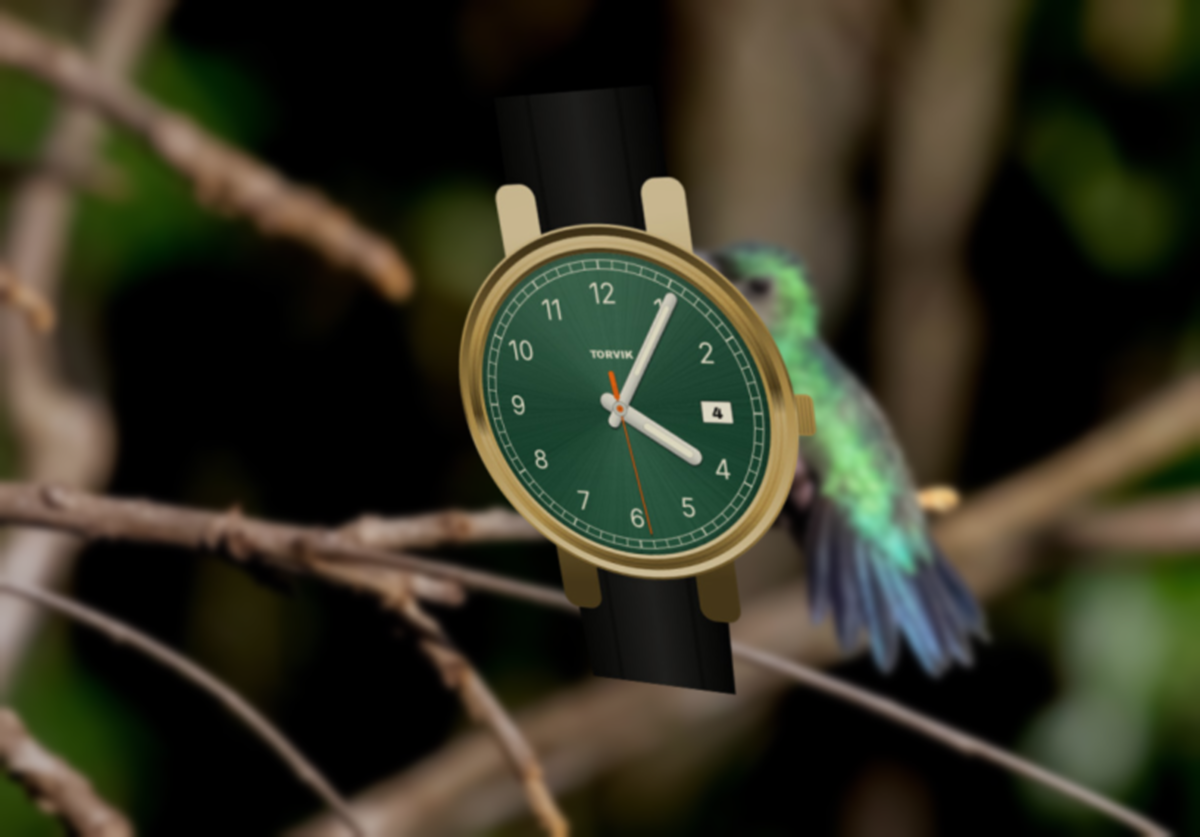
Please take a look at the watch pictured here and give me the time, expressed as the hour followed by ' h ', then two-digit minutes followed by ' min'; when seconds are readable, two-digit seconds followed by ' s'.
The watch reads 4 h 05 min 29 s
